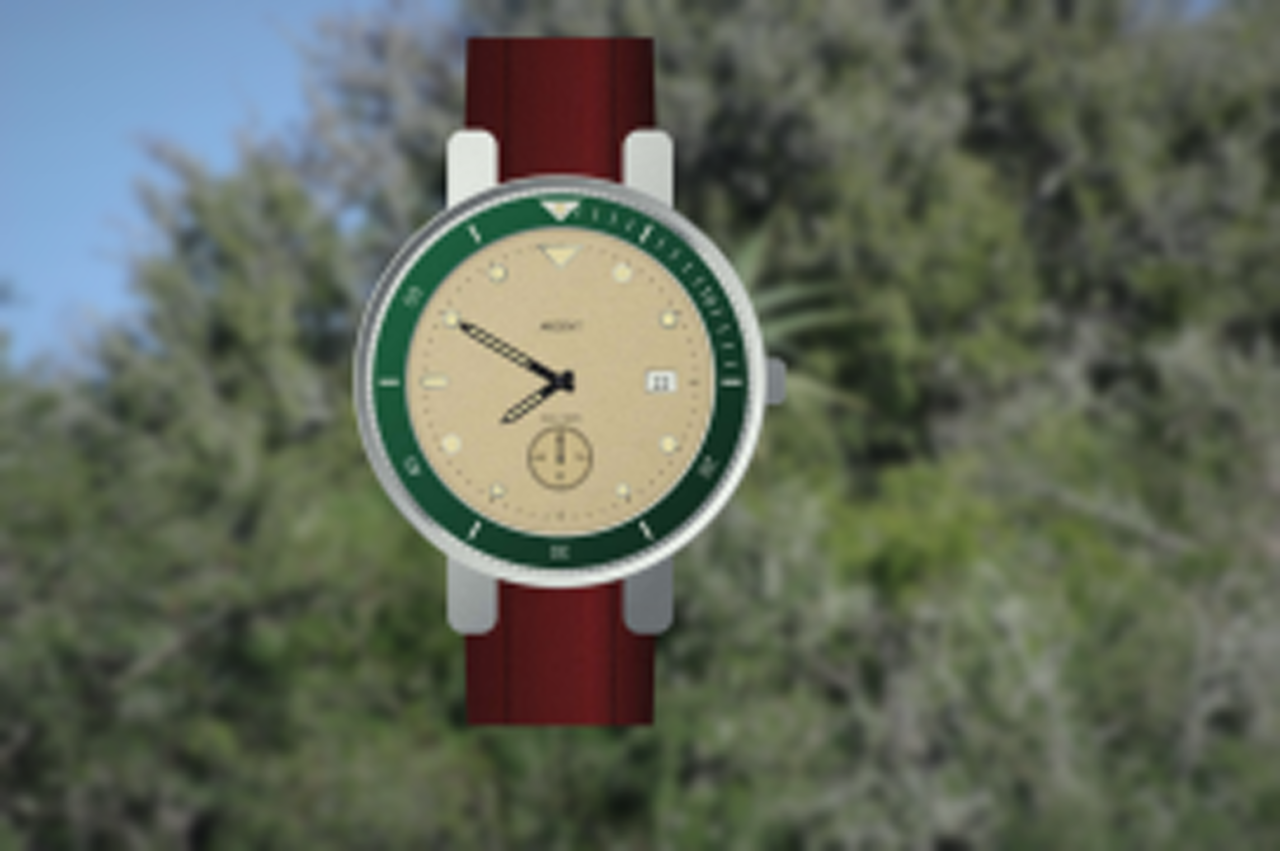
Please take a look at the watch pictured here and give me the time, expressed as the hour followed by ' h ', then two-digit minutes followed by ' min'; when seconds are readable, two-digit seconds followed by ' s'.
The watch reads 7 h 50 min
